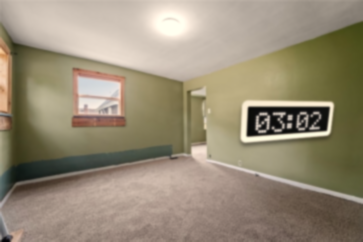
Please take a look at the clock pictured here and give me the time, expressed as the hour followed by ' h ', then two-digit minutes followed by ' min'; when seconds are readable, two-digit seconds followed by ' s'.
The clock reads 3 h 02 min
